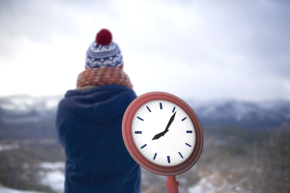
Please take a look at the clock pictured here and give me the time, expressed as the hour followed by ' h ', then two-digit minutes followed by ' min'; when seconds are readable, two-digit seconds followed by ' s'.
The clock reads 8 h 06 min
